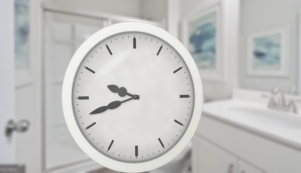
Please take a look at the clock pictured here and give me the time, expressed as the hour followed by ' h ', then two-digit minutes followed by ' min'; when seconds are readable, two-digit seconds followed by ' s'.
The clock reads 9 h 42 min
